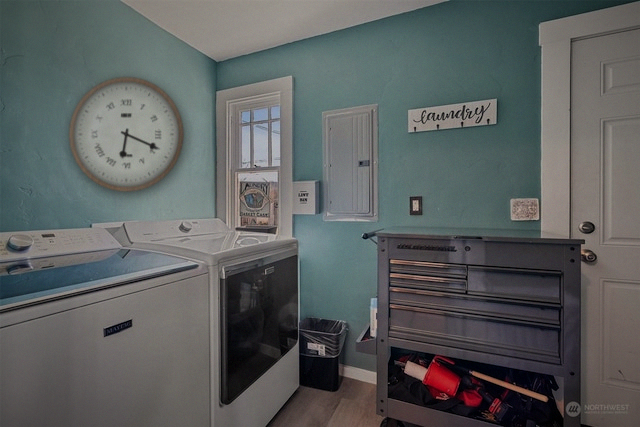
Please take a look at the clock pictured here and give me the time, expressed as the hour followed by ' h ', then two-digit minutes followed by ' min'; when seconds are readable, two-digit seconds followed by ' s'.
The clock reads 6 h 19 min
